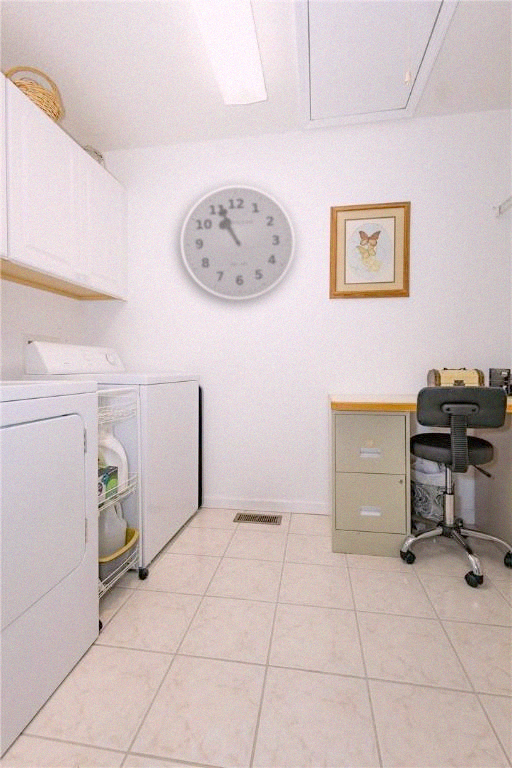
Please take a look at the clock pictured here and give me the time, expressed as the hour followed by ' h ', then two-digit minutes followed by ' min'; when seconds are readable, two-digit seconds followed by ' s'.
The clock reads 10 h 56 min
